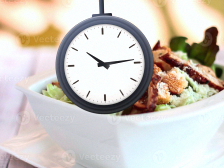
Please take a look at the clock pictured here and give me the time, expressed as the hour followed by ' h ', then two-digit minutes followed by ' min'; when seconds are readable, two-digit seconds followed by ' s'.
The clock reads 10 h 14 min
